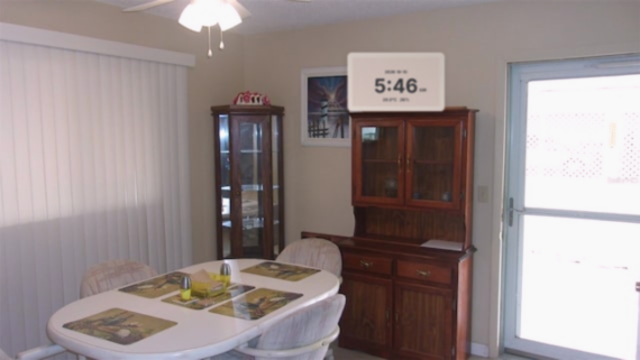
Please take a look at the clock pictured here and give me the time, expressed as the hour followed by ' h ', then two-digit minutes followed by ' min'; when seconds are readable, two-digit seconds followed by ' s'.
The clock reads 5 h 46 min
